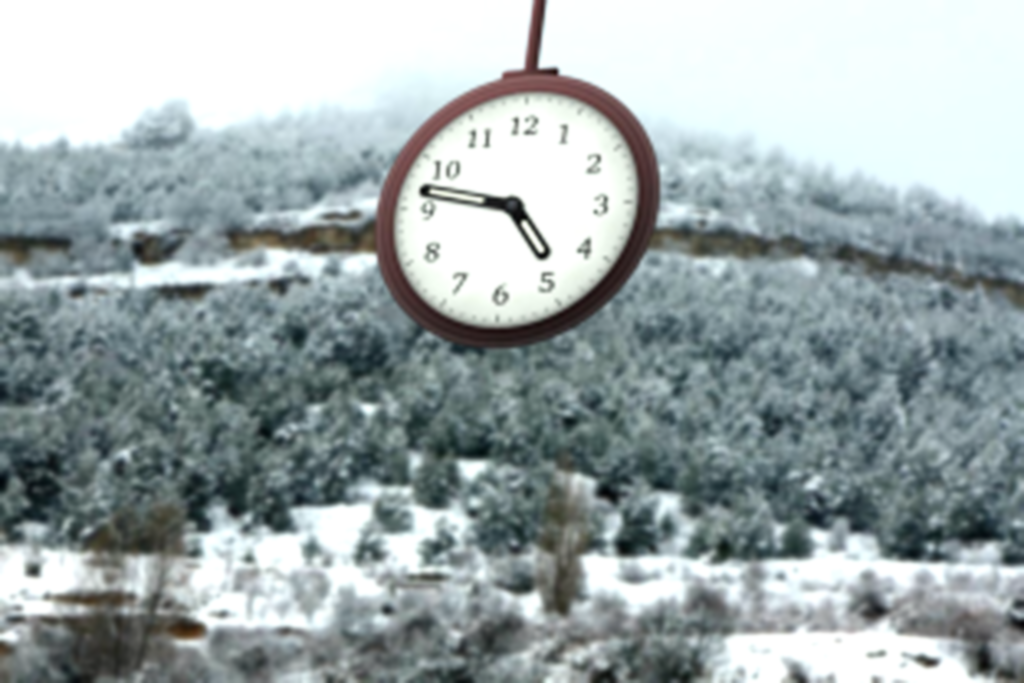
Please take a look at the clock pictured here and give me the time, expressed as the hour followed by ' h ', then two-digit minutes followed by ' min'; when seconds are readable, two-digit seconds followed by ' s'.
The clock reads 4 h 47 min
